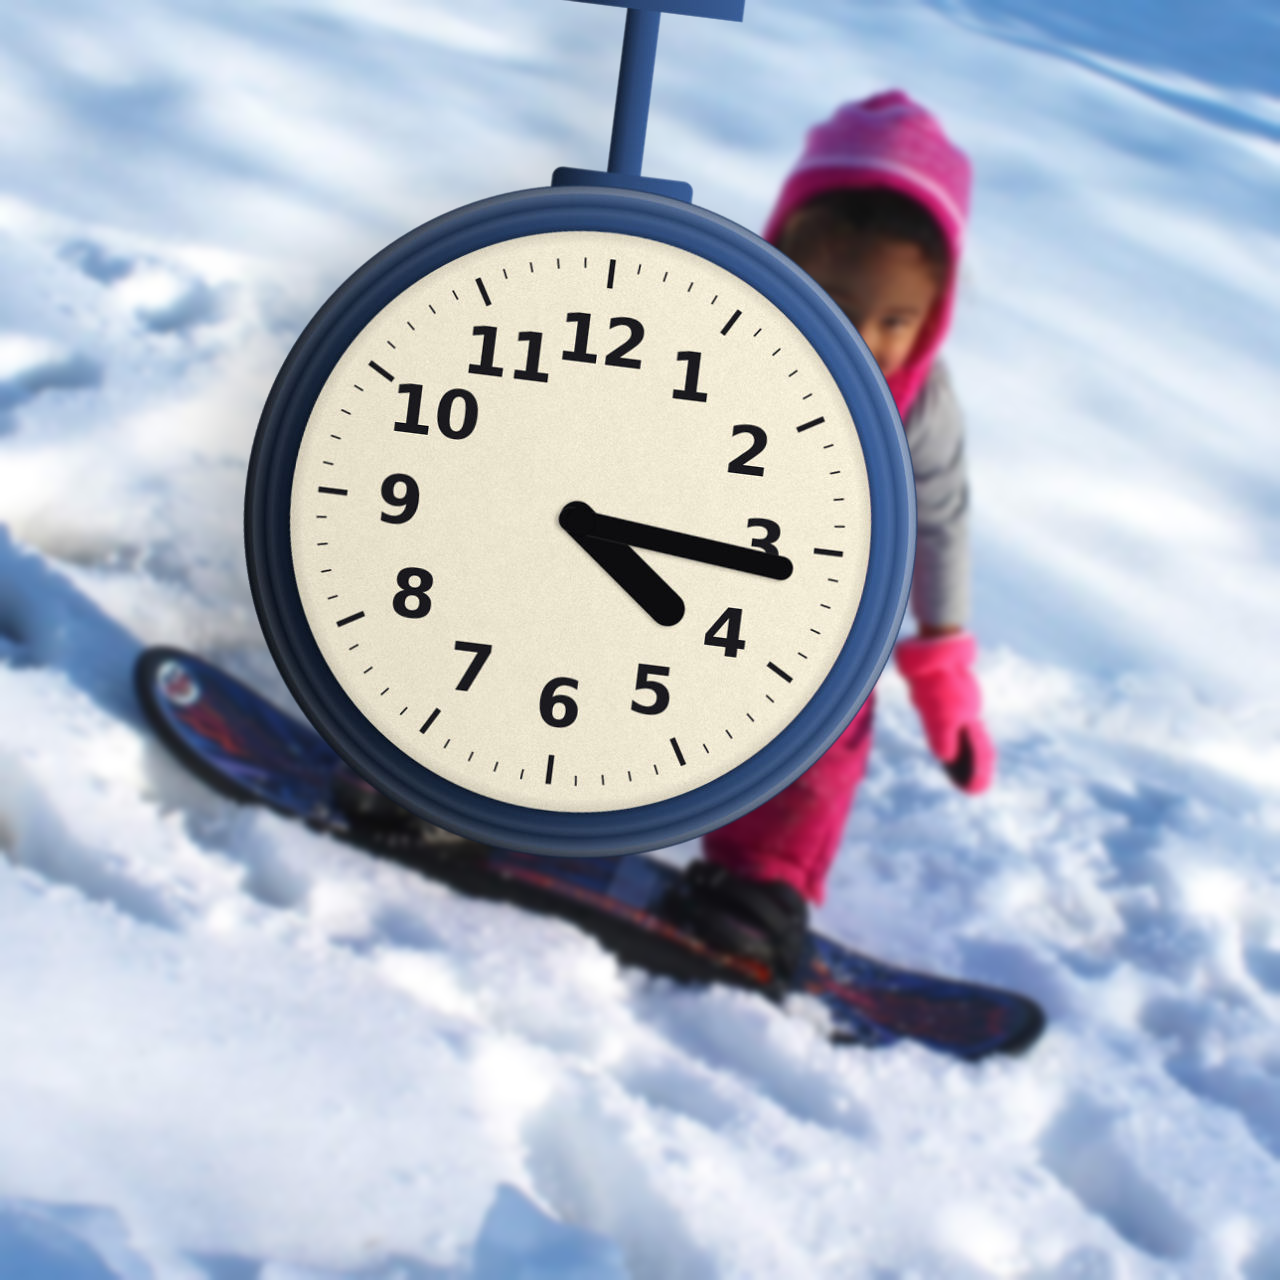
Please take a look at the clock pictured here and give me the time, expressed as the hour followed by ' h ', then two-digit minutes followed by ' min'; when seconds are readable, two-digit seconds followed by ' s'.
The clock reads 4 h 16 min
